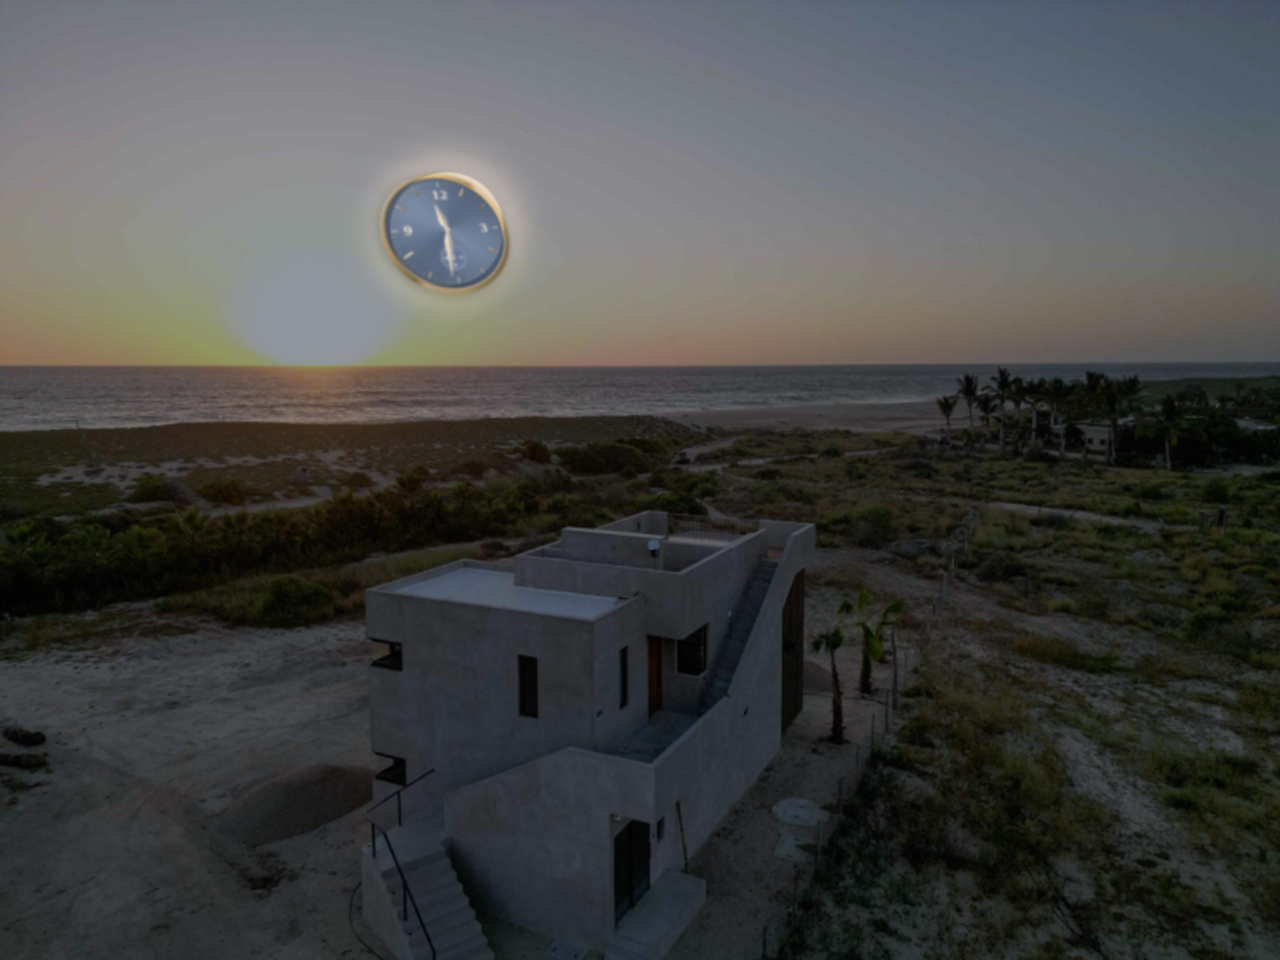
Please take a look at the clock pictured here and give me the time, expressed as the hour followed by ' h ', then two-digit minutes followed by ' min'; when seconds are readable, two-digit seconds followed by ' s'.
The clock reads 11 h 31 min
